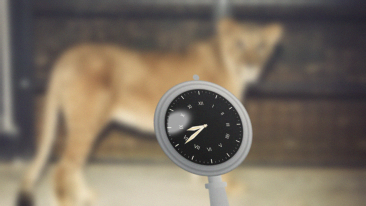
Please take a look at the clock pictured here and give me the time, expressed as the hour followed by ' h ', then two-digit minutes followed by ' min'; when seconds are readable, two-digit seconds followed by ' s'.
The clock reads 8 h 39 min
